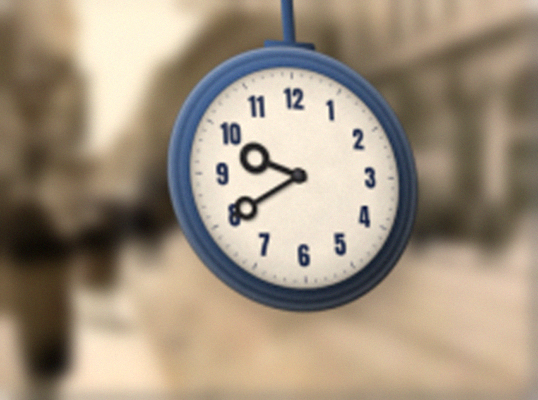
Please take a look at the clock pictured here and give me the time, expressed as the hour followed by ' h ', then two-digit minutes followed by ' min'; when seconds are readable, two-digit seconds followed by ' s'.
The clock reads 9 h 40 min
